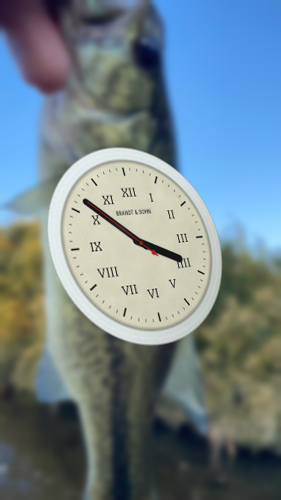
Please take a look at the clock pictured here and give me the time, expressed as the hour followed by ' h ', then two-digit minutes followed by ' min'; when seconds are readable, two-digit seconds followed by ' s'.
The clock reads 3 h 51 min 52 s
